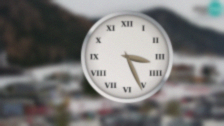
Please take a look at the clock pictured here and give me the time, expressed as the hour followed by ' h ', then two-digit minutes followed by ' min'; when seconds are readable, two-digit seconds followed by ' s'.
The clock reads 3 h 26 min
